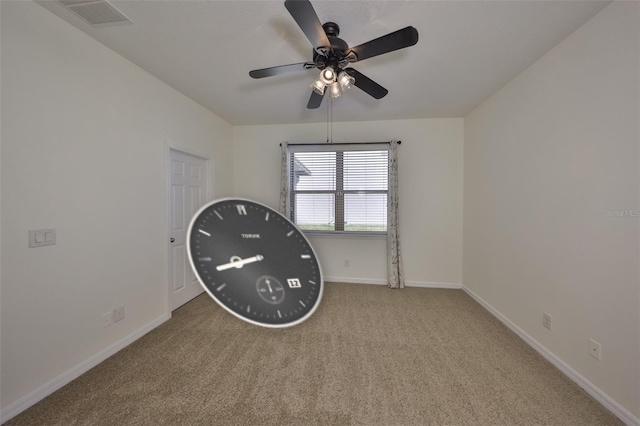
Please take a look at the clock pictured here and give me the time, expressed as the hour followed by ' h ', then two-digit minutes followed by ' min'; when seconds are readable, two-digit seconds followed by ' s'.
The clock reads 8 h 43 min
